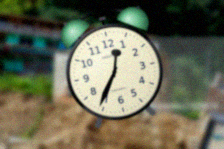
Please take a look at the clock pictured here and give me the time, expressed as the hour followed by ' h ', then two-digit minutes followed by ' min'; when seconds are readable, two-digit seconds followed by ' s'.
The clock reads 12 h 36 min
